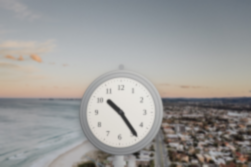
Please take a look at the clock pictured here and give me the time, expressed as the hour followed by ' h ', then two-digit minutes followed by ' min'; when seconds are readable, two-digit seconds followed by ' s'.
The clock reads 10 h 24 min
